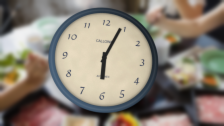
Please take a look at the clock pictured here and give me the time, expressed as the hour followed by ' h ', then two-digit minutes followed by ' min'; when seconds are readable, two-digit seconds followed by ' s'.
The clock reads 6 h 04 min
